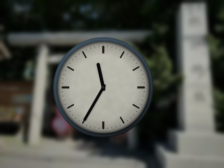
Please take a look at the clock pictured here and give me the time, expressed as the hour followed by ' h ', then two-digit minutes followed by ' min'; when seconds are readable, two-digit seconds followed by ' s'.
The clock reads 11 h 35 min
